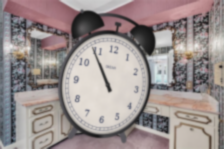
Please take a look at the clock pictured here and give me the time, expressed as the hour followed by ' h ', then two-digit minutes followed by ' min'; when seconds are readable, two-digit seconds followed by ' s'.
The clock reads 10 h 54 min
